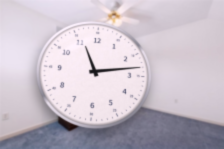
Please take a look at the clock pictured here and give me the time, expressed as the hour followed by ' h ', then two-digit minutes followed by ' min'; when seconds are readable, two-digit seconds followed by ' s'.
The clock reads 11 h 13 min
